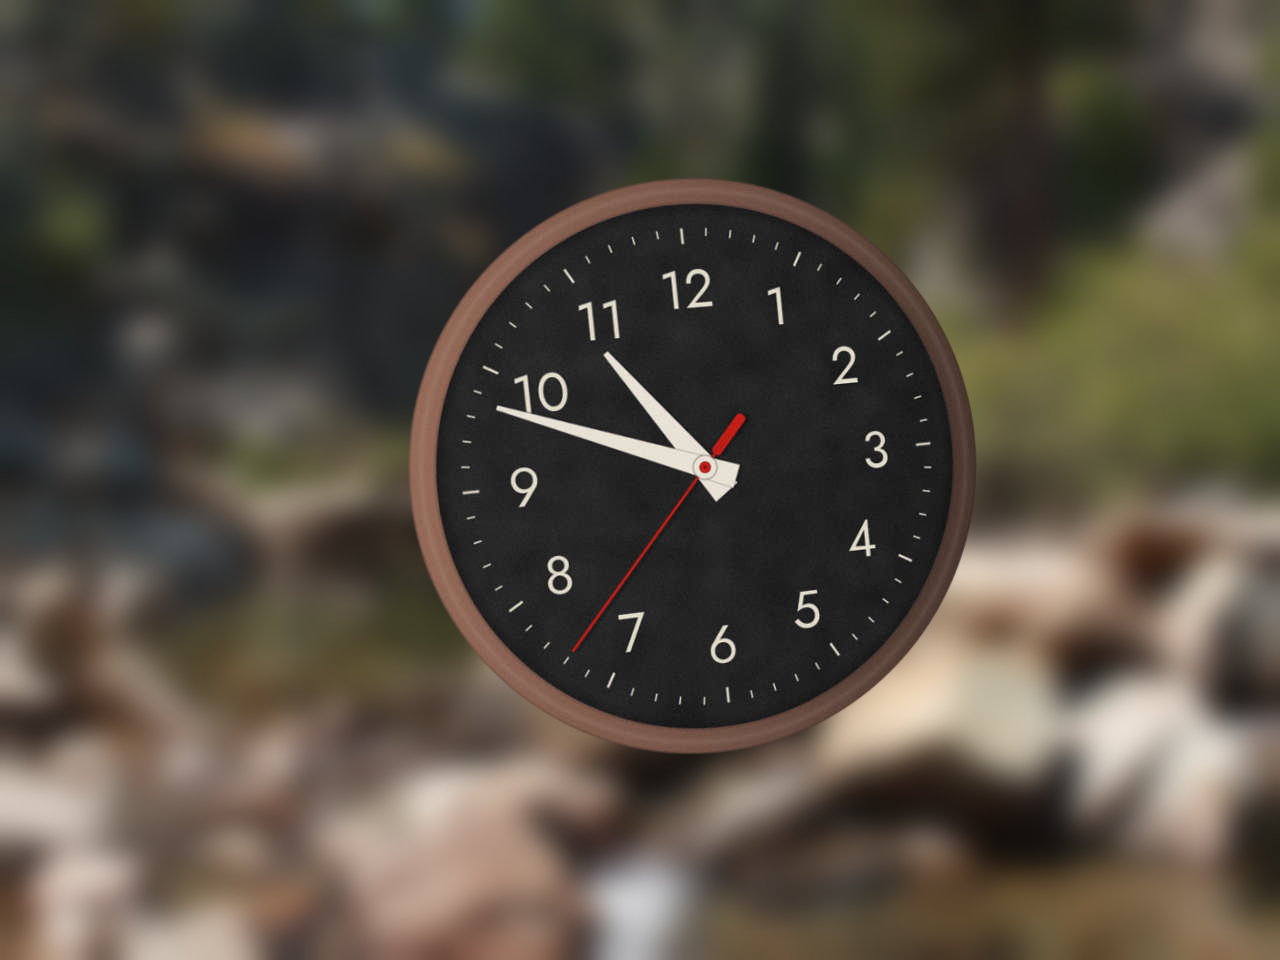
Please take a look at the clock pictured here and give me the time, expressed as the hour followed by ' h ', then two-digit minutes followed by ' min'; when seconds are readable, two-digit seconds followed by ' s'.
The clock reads 10 h 48 min 37 s
